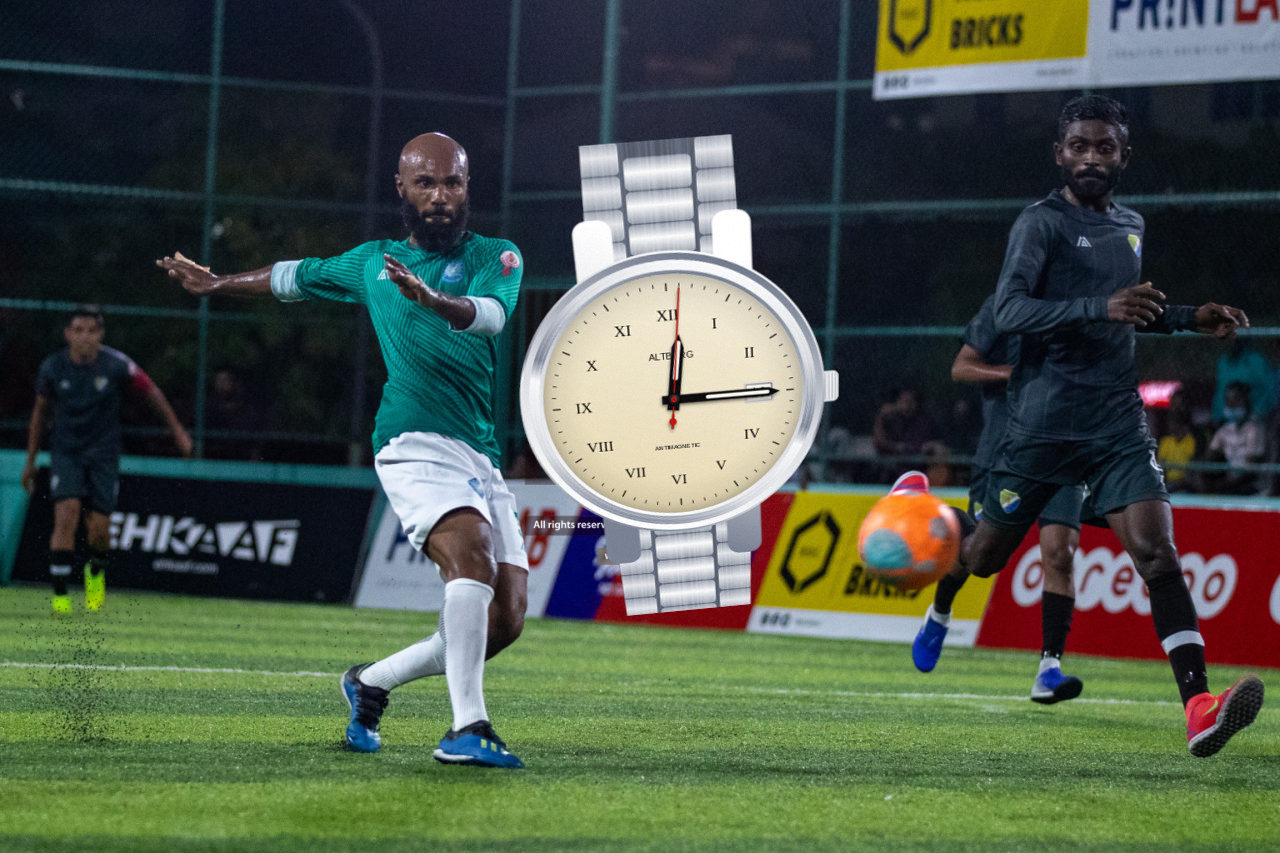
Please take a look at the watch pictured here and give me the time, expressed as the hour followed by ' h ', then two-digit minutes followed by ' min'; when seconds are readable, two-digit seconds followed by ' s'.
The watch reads 12 h 15 min 01 s
